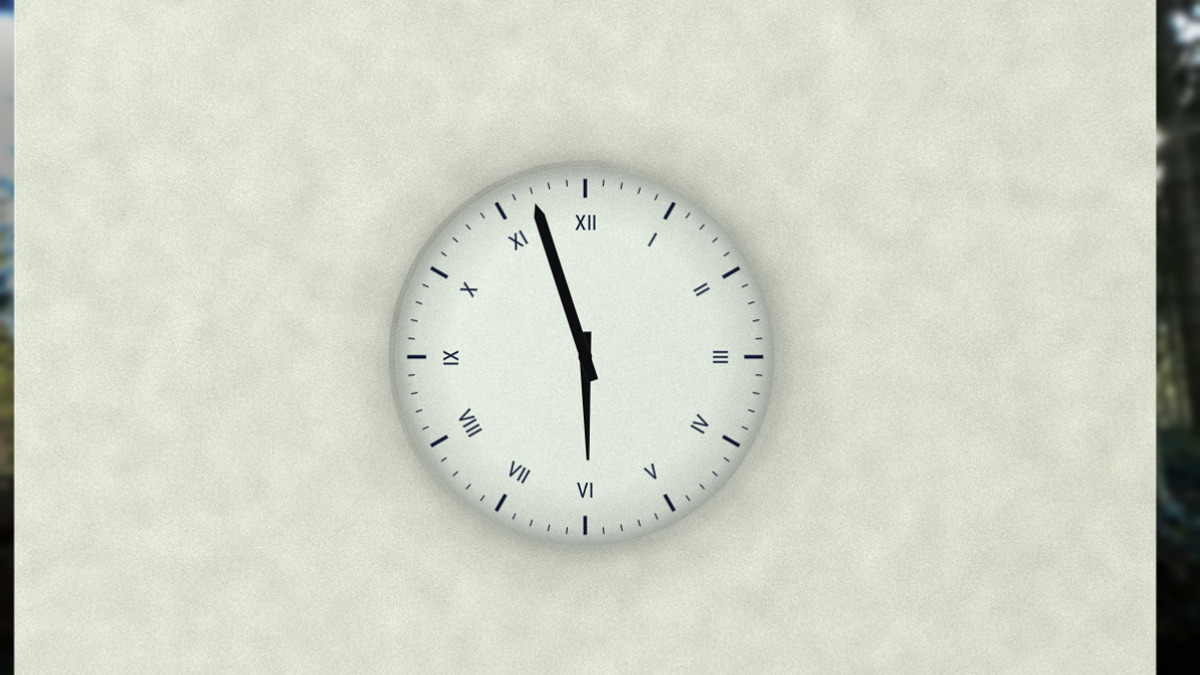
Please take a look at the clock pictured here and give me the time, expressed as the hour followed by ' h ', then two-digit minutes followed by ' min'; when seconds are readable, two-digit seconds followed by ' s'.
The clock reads 5 h 57 min
